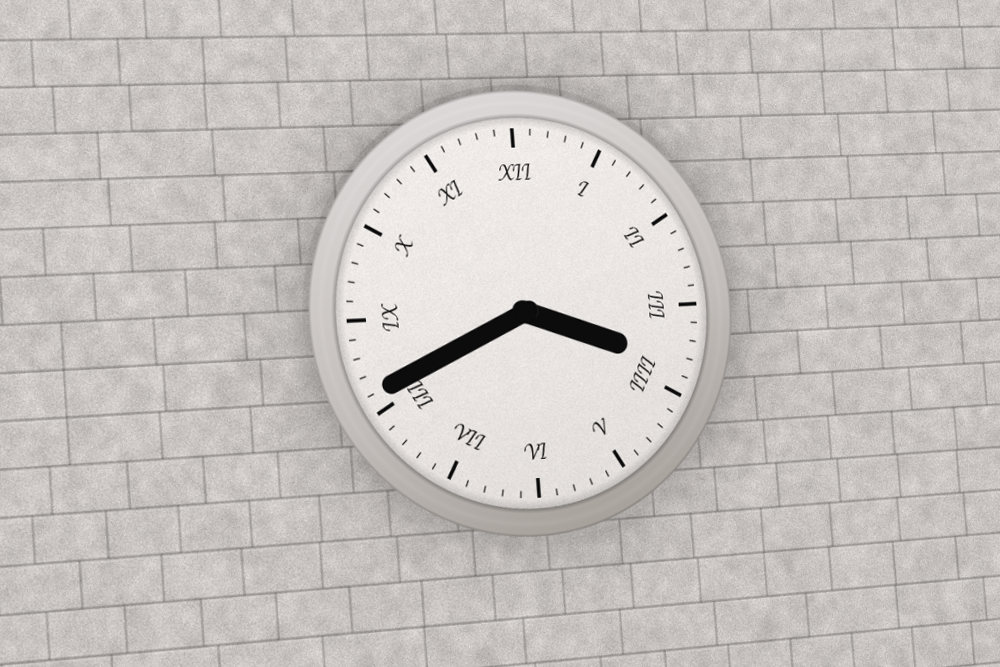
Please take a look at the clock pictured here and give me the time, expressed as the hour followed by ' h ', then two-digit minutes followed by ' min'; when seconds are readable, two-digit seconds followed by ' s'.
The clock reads 3 h 41 min
